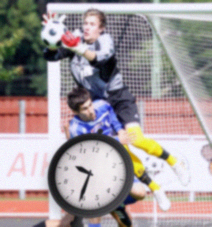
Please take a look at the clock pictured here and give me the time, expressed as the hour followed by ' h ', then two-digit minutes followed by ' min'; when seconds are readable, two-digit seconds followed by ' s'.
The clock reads 9 h 31 min
